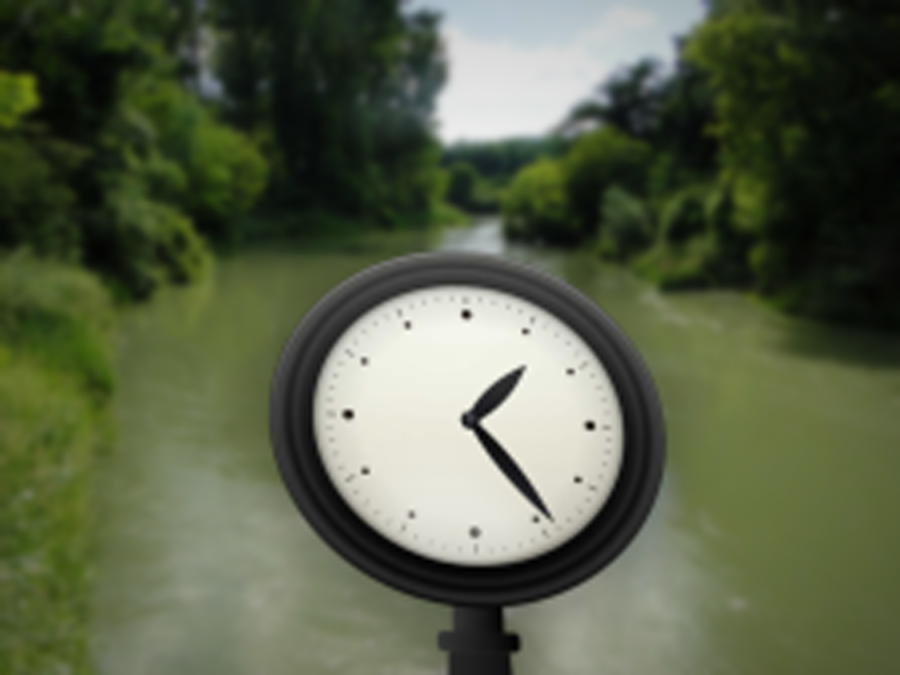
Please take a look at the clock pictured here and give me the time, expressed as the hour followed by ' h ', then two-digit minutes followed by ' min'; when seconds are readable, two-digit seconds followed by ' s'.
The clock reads 1 h 24 min
